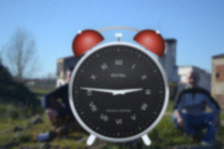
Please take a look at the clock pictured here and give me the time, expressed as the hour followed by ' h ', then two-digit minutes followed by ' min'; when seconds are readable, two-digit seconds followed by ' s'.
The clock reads 2 h 46 min
